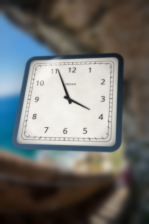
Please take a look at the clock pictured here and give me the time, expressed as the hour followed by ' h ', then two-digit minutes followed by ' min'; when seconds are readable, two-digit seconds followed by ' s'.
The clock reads 3 h 56 min
